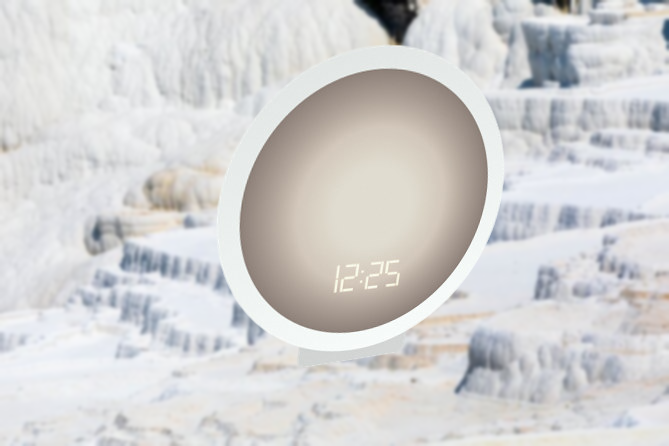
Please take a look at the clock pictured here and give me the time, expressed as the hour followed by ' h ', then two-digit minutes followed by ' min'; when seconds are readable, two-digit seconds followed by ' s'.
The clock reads 12 h 25 min
